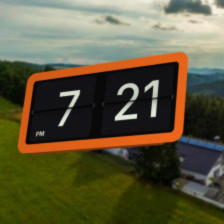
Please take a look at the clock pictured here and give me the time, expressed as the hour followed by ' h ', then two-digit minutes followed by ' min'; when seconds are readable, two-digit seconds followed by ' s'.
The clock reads 7 h 21 min
